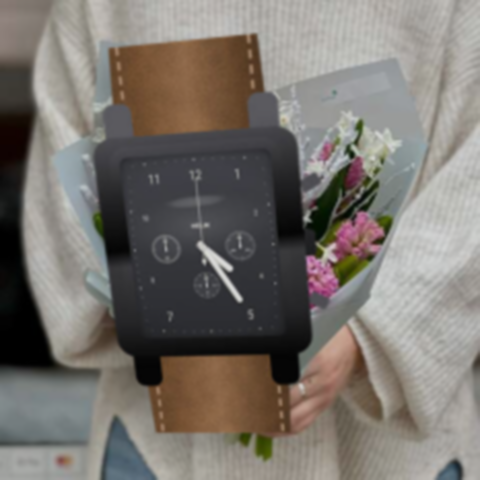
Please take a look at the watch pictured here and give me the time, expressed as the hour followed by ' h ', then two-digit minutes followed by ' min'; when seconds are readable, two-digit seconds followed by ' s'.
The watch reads 4 h 25 min
